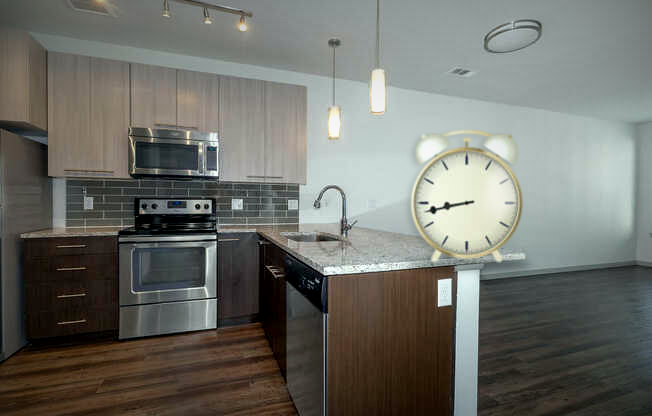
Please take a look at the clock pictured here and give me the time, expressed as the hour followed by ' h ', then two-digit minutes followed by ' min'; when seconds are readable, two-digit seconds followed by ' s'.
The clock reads 8 h 43 min
